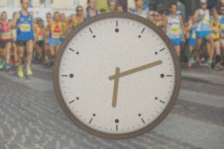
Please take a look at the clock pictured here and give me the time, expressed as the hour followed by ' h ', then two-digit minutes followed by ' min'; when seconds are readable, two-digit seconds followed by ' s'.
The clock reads 6 h 12 min
